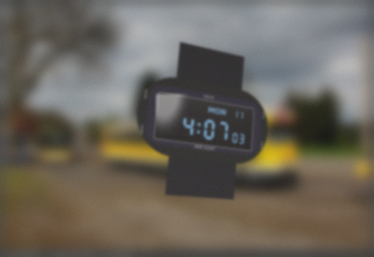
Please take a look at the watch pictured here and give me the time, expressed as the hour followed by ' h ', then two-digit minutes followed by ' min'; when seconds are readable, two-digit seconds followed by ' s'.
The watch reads 4 h 07 min
